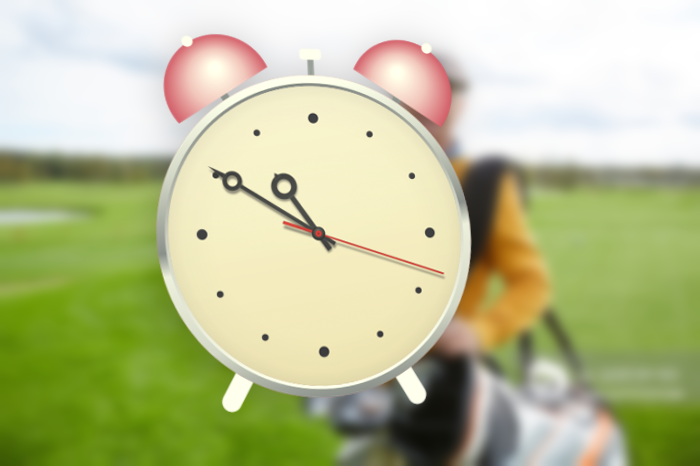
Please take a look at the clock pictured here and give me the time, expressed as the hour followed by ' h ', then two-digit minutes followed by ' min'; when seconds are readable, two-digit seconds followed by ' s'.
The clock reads 10 h 50 min 18 s
